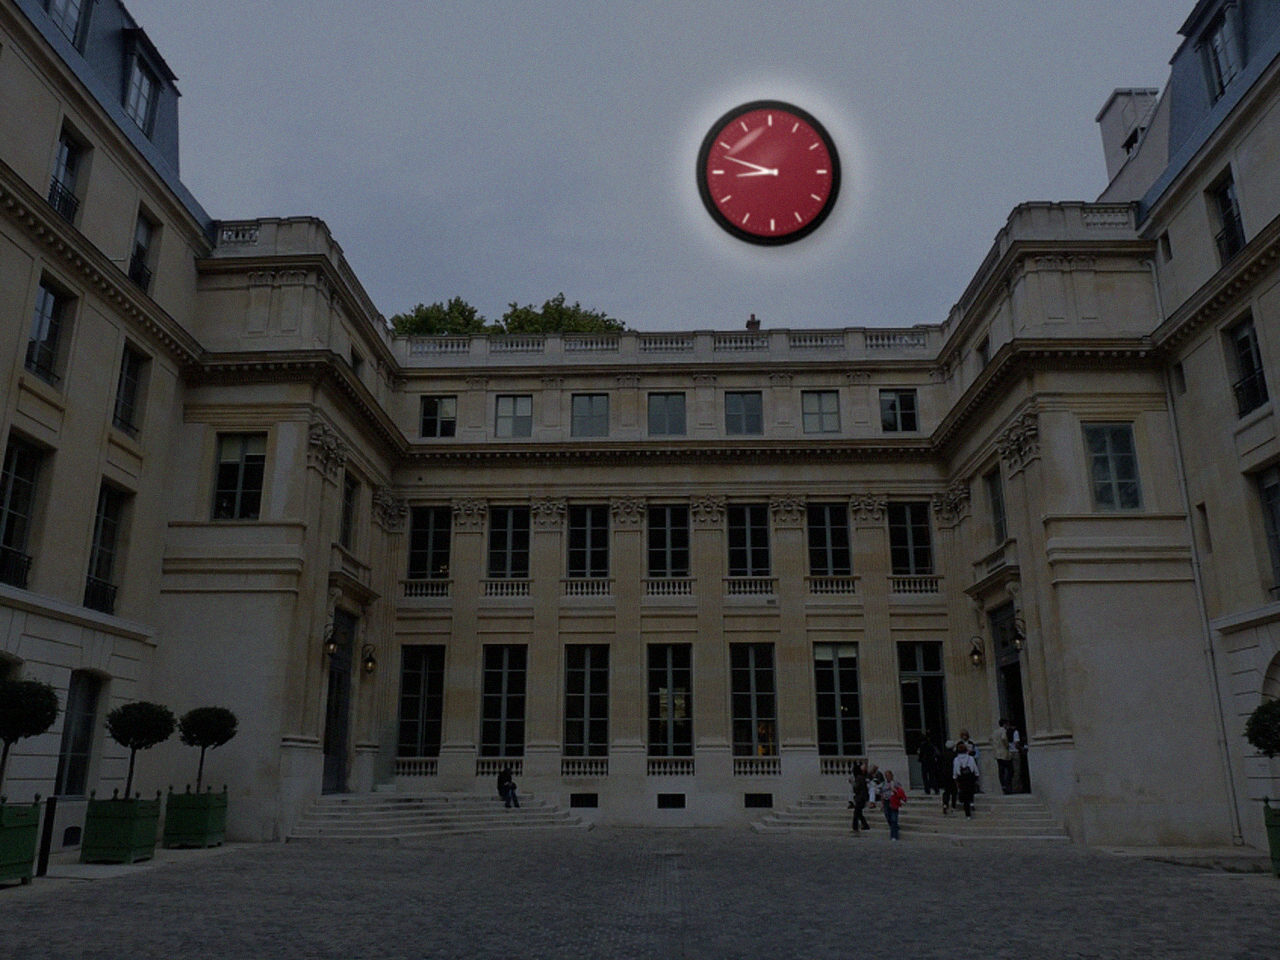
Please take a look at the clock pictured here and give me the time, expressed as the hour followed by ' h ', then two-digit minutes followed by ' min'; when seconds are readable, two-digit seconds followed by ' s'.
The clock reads 8 h 48 min
